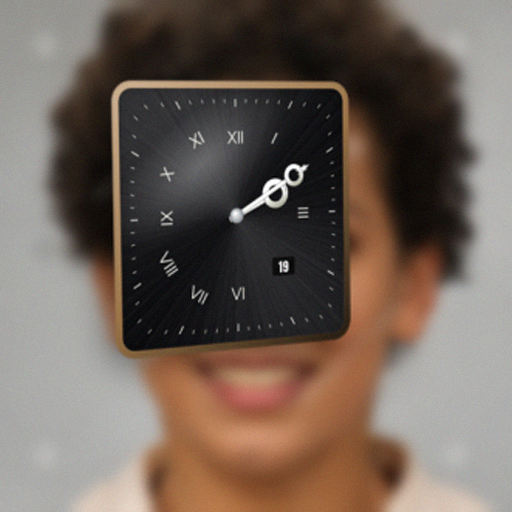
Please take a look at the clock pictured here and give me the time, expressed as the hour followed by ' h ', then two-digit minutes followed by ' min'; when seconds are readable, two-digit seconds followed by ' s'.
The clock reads 2 h 10 min
